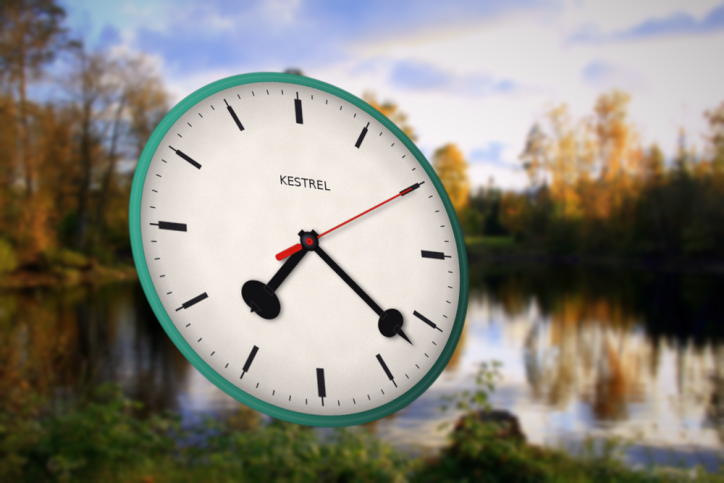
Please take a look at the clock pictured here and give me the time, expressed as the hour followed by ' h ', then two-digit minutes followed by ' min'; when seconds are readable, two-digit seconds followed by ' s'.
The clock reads 7 h 22 min 10 s
